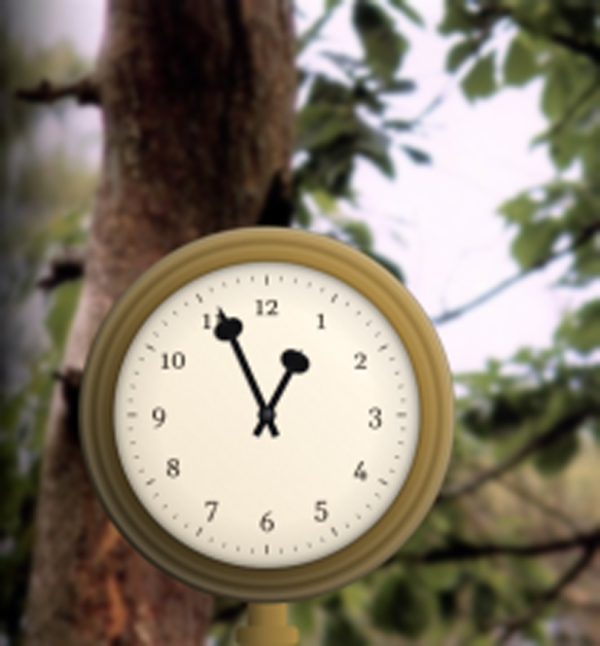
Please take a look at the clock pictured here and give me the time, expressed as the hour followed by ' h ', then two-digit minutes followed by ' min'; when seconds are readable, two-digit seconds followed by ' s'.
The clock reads 12 h 56 min
